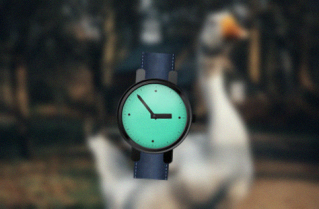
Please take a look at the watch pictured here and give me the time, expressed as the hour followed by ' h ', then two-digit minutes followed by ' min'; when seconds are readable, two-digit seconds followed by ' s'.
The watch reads 2 h 53 min
